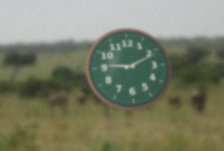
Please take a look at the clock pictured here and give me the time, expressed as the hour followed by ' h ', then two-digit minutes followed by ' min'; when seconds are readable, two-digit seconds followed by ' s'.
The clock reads 9 h 11 min
